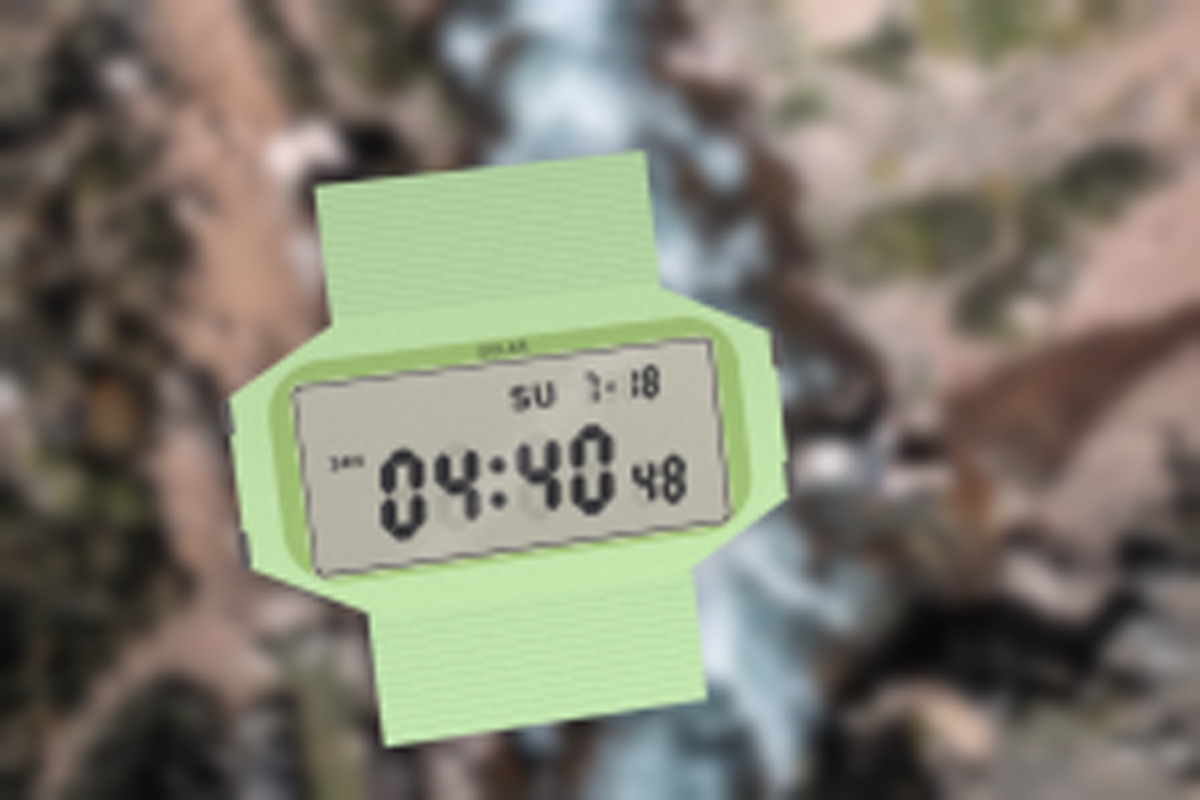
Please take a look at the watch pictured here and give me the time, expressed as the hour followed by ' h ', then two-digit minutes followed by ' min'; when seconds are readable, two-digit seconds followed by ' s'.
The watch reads 4 h 40 min 48 s
